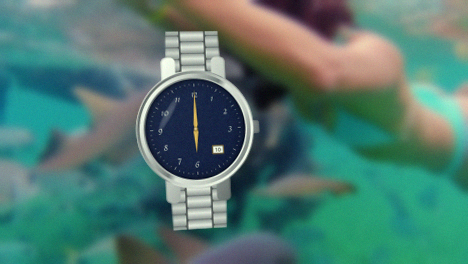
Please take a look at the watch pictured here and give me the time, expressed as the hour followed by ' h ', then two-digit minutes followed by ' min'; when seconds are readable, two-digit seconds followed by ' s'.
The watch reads 6 h 00 min
